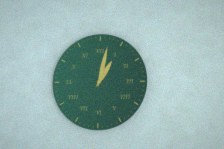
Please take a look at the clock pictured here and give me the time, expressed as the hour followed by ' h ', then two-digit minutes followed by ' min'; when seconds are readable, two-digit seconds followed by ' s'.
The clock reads 1 h 02 min
